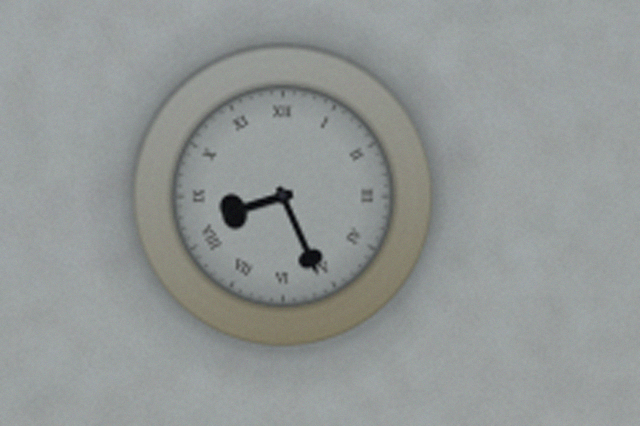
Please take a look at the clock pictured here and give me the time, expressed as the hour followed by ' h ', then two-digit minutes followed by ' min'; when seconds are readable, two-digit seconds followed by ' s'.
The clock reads 8 h 26 min
